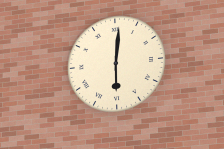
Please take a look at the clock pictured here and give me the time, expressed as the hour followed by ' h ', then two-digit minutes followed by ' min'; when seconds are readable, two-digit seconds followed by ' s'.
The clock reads 6 h 01 min
